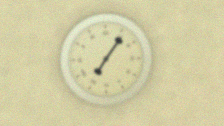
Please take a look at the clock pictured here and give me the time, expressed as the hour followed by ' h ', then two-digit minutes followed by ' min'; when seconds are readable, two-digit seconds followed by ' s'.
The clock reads 7 h 06 min
